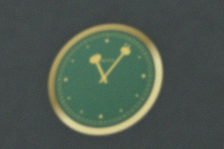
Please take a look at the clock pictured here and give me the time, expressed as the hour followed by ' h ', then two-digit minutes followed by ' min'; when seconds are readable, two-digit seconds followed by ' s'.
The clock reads 11 h 06 min
